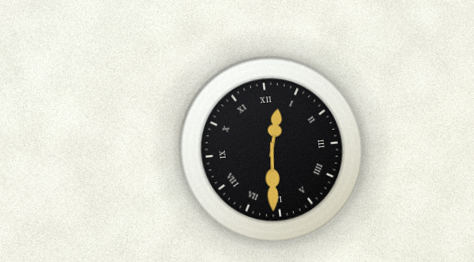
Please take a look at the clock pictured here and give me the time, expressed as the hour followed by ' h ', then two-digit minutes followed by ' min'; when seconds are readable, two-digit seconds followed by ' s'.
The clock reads 12 h 31 min
